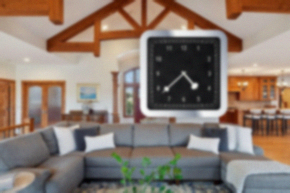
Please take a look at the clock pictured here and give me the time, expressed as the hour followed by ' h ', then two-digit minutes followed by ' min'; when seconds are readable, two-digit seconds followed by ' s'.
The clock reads 4 h 38 min
